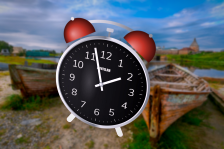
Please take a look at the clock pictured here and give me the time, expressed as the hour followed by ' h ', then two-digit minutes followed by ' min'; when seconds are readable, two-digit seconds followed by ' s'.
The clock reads 1 h 57 min
